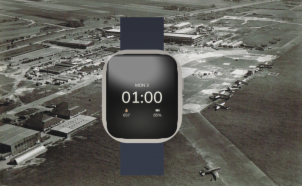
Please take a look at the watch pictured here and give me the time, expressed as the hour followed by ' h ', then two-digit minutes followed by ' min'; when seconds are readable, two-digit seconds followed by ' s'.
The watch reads 1 h 00 min
